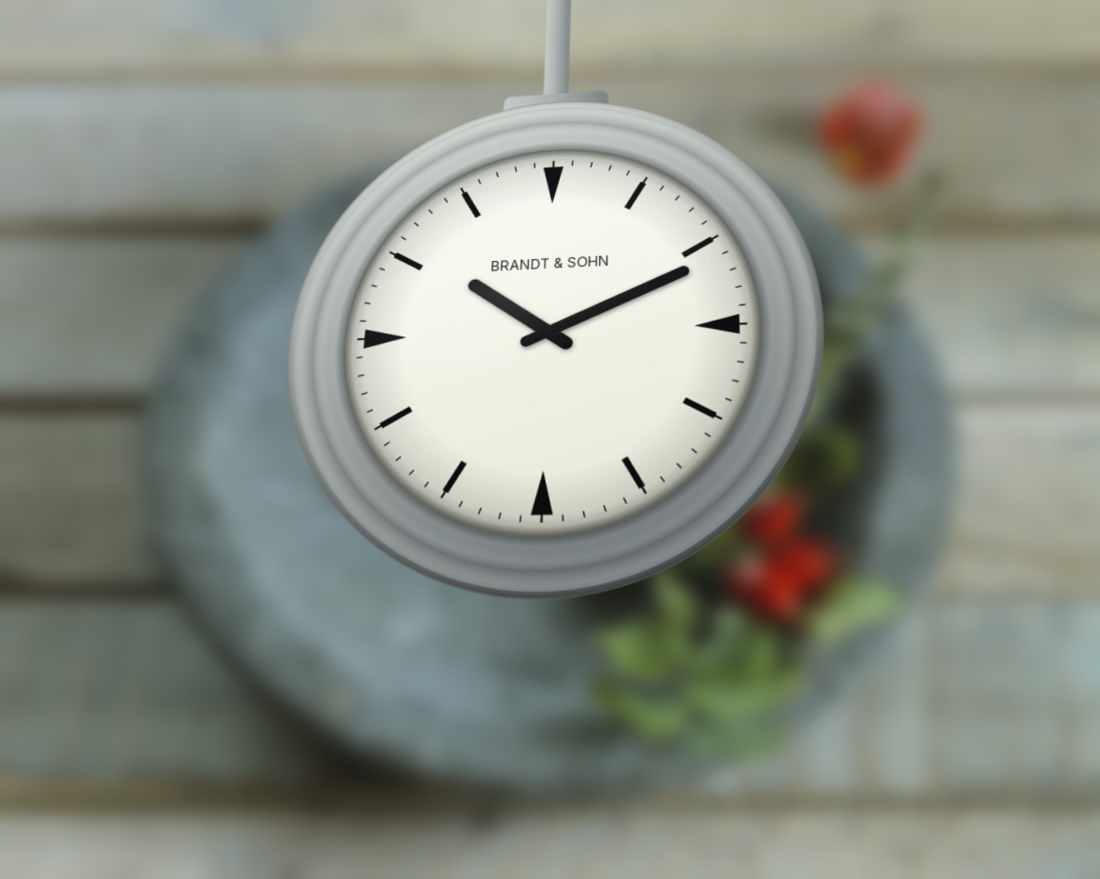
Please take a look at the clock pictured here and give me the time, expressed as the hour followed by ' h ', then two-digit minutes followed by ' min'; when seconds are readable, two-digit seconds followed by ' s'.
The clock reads 10 h 11 min
